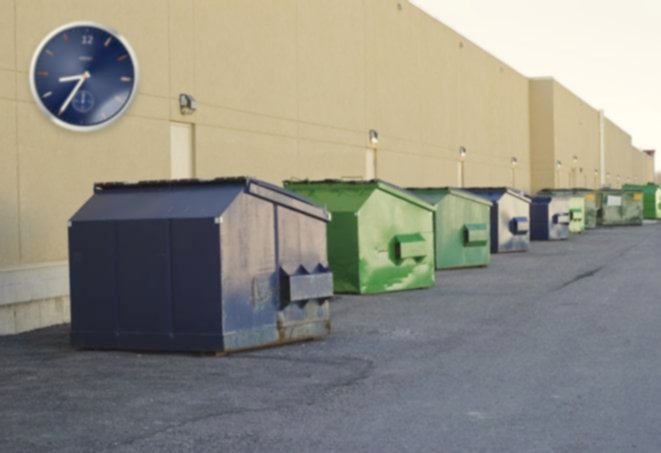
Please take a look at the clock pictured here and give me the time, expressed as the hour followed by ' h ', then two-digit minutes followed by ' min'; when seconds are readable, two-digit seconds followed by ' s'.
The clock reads 8 h 35 min
